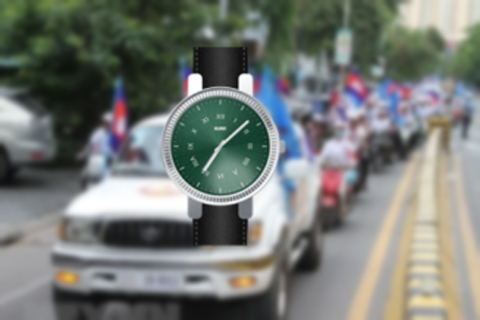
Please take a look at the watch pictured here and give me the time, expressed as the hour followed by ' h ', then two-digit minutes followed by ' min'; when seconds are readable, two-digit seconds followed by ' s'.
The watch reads 7 h 08 min
